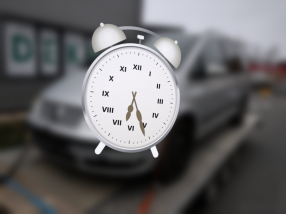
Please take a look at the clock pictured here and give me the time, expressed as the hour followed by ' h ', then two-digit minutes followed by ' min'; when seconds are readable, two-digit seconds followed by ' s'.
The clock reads 6 h 26 min
